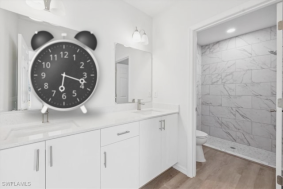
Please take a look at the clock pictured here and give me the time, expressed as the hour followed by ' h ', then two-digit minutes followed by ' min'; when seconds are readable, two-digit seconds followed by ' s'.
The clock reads 6 h 18 min
